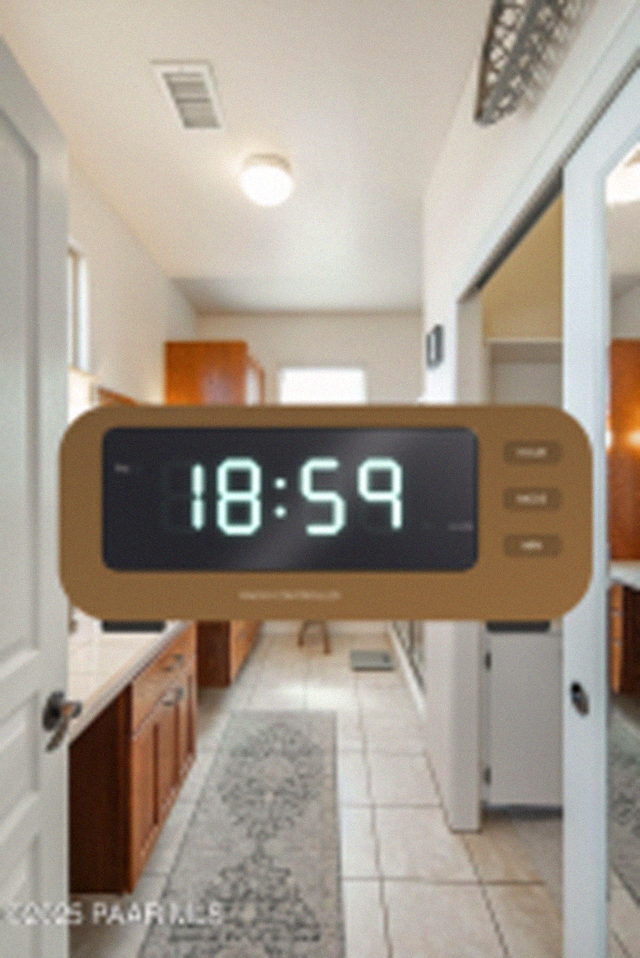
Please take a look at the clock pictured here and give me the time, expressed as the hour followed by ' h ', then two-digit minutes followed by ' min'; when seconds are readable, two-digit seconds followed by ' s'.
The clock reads 18 h 59 min
